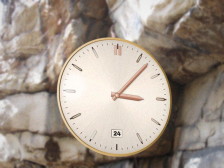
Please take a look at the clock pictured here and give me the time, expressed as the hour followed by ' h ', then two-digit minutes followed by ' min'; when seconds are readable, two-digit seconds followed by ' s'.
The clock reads 3 h 07 min
